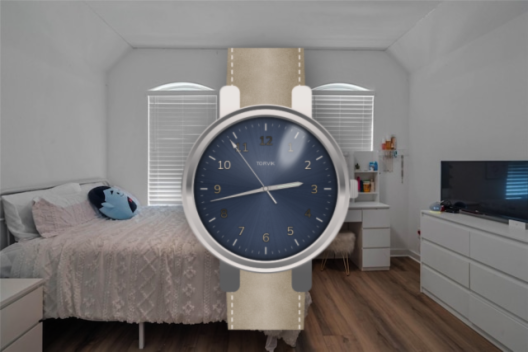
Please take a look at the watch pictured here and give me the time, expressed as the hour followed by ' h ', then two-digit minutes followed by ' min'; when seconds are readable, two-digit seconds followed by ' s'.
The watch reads 2 h 42 min 54 s
